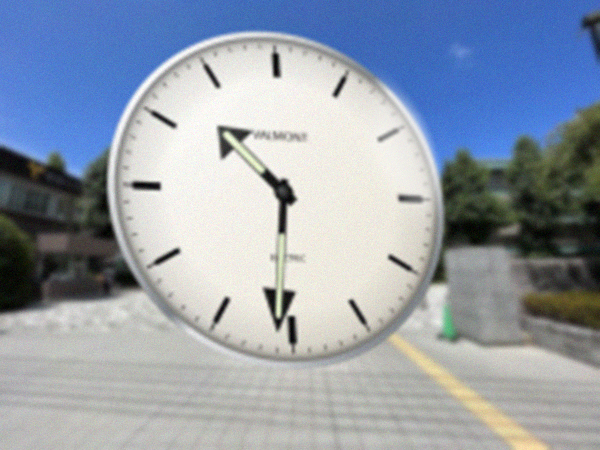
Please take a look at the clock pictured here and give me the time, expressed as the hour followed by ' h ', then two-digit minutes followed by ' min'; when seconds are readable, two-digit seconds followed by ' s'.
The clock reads 10 h 31 min
